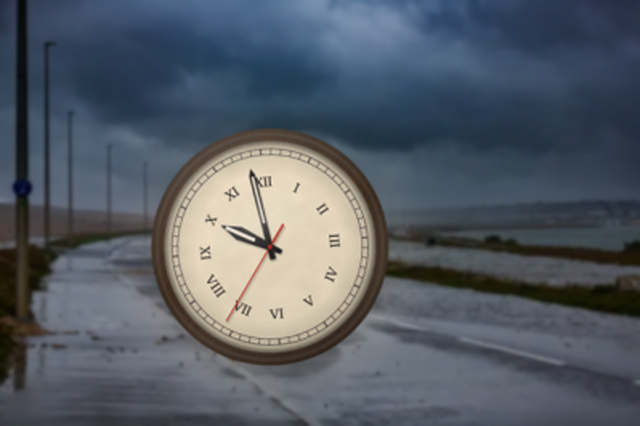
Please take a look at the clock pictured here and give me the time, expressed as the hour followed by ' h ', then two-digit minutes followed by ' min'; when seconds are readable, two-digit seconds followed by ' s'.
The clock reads 9 h 58 min 36 s
